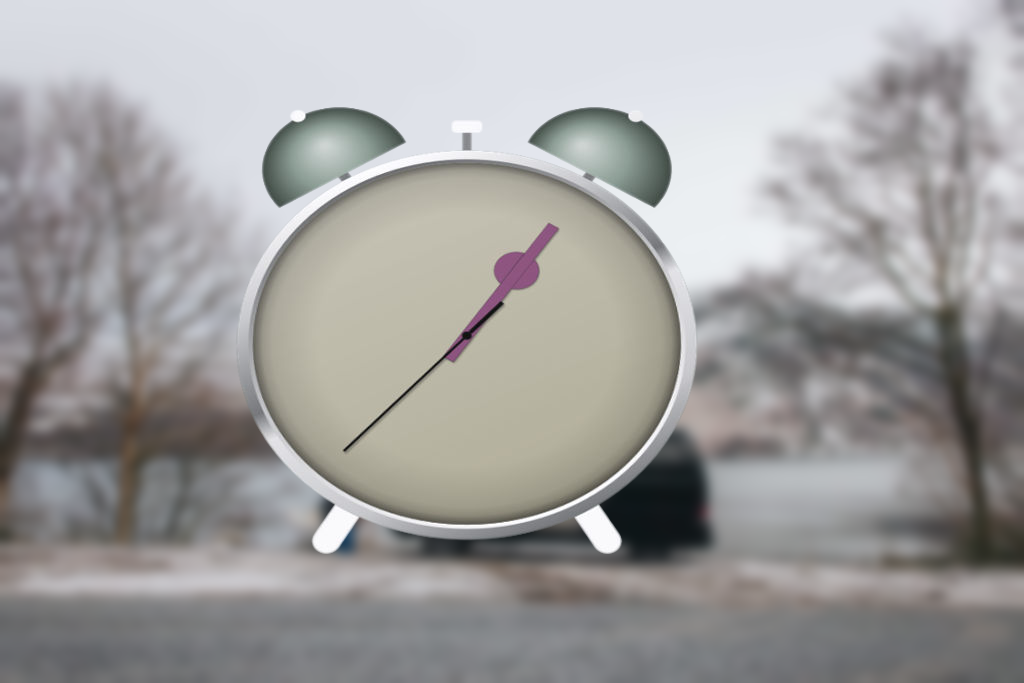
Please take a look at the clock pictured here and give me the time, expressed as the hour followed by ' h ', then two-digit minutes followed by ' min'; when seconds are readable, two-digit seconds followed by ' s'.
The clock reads 1 h 05 min 37 s
